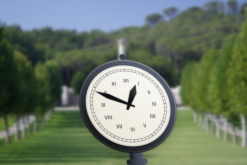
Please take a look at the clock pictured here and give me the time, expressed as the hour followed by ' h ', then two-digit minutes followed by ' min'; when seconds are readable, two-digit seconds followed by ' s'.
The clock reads 12 h 49 min
